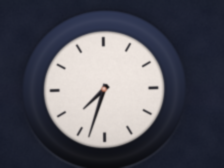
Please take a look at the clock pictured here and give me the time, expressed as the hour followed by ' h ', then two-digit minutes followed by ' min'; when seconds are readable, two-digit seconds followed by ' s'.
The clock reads 7 h 33 min
